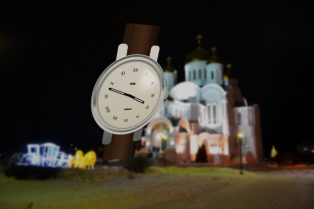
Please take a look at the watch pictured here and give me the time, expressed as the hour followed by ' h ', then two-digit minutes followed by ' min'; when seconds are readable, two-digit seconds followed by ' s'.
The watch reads 3 h 48 min
